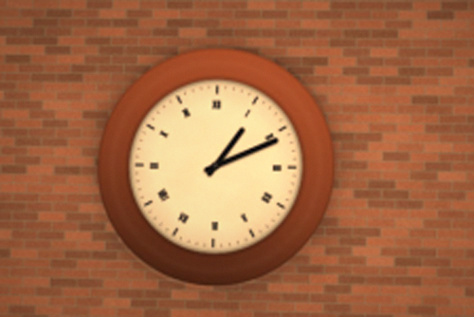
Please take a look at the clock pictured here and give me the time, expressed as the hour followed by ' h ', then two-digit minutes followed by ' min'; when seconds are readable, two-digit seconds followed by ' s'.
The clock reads 1 h 11 min
